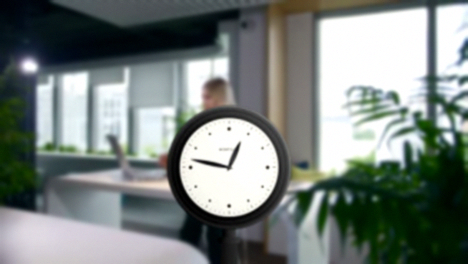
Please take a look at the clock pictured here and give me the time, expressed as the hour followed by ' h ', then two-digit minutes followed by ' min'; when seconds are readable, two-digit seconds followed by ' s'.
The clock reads 12 h 47 min
